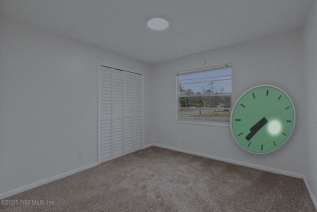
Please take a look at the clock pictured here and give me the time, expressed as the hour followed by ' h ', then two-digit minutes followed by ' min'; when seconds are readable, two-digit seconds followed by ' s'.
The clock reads 7 h 37 min
